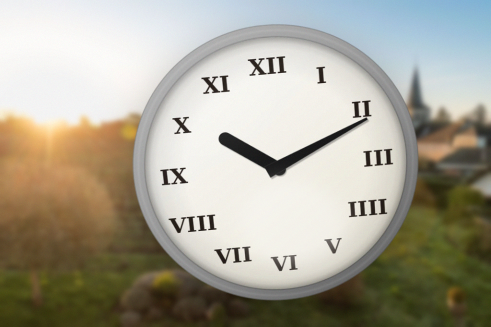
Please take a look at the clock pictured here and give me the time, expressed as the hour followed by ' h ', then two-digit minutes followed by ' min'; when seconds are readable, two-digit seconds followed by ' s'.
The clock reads 10 h 11 min
